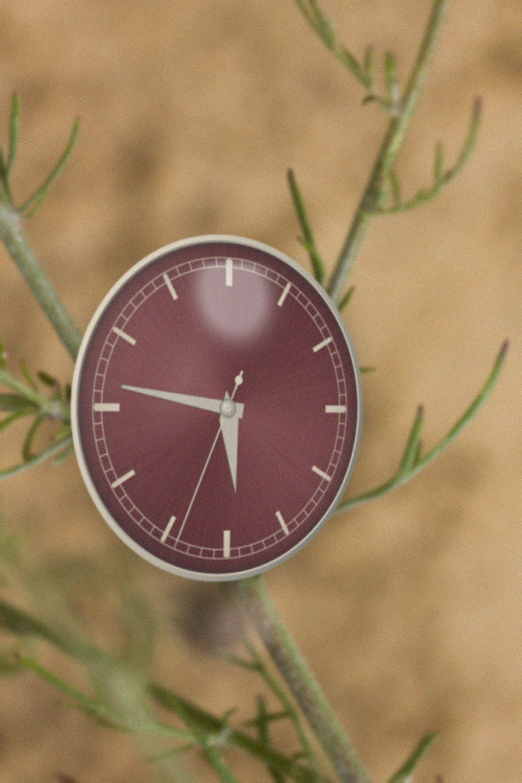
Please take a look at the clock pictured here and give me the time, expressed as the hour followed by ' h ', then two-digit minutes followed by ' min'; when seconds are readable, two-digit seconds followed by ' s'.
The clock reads 5 h 46 min 34 s
